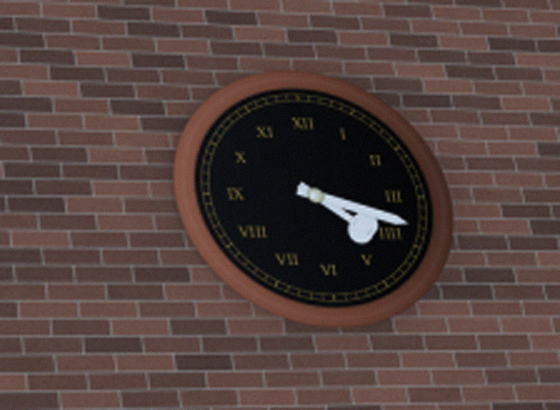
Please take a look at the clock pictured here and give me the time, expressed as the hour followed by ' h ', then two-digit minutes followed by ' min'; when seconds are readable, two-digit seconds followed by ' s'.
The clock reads 4 h 18 min
